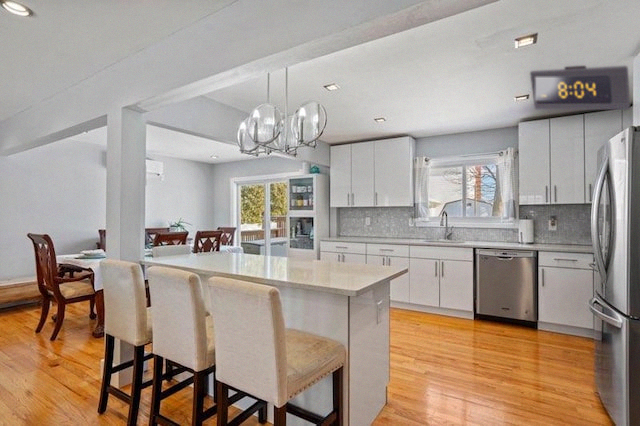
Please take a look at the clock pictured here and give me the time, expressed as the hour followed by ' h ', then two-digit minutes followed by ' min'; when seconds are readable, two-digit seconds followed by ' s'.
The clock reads 8 h 04 min
